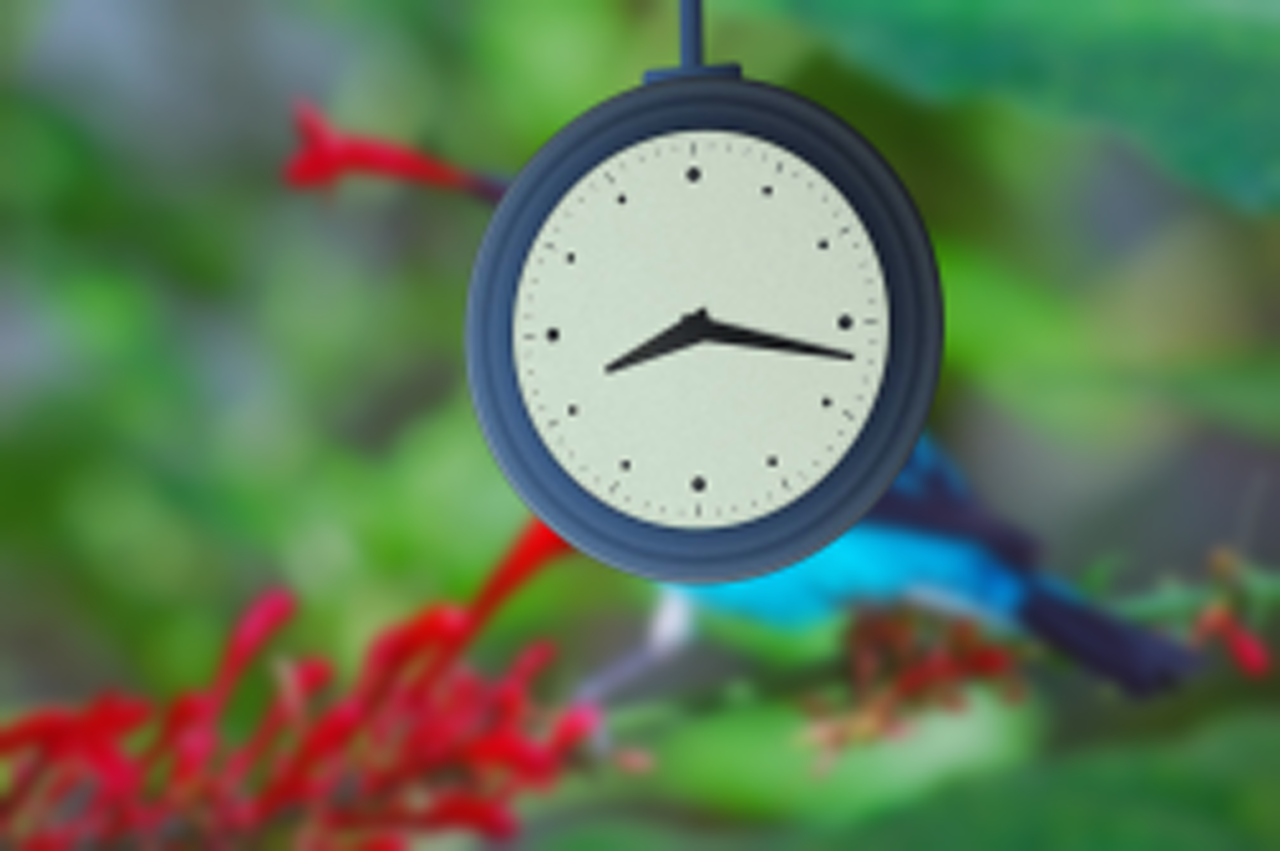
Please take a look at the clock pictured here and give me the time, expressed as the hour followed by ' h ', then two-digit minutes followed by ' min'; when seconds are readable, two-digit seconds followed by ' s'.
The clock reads 8 h 17 min
